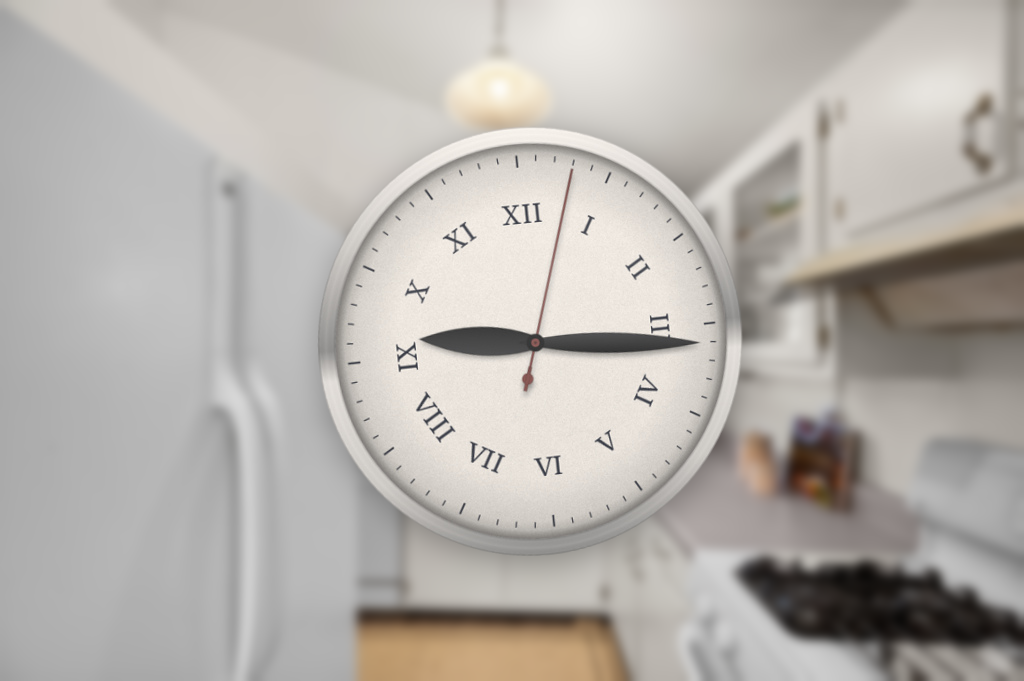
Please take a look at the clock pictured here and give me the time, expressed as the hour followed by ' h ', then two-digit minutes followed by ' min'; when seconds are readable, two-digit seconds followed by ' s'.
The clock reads 9 h 16 min 03 s
